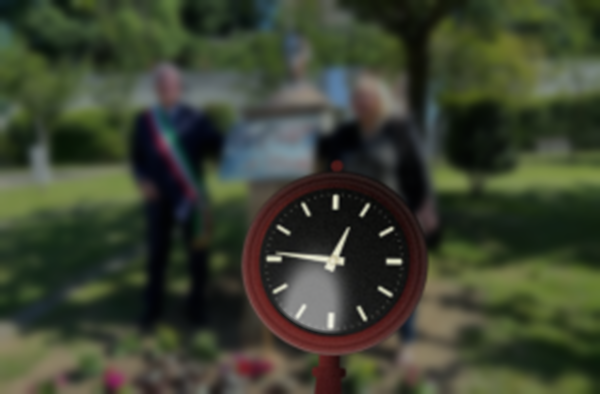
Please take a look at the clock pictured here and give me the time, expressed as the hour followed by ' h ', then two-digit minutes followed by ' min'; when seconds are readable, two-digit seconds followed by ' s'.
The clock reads 12 h 46 min
